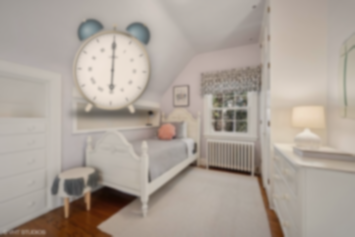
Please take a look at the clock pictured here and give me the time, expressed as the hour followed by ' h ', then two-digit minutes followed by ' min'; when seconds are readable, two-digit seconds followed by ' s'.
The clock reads 6 h 00 min
